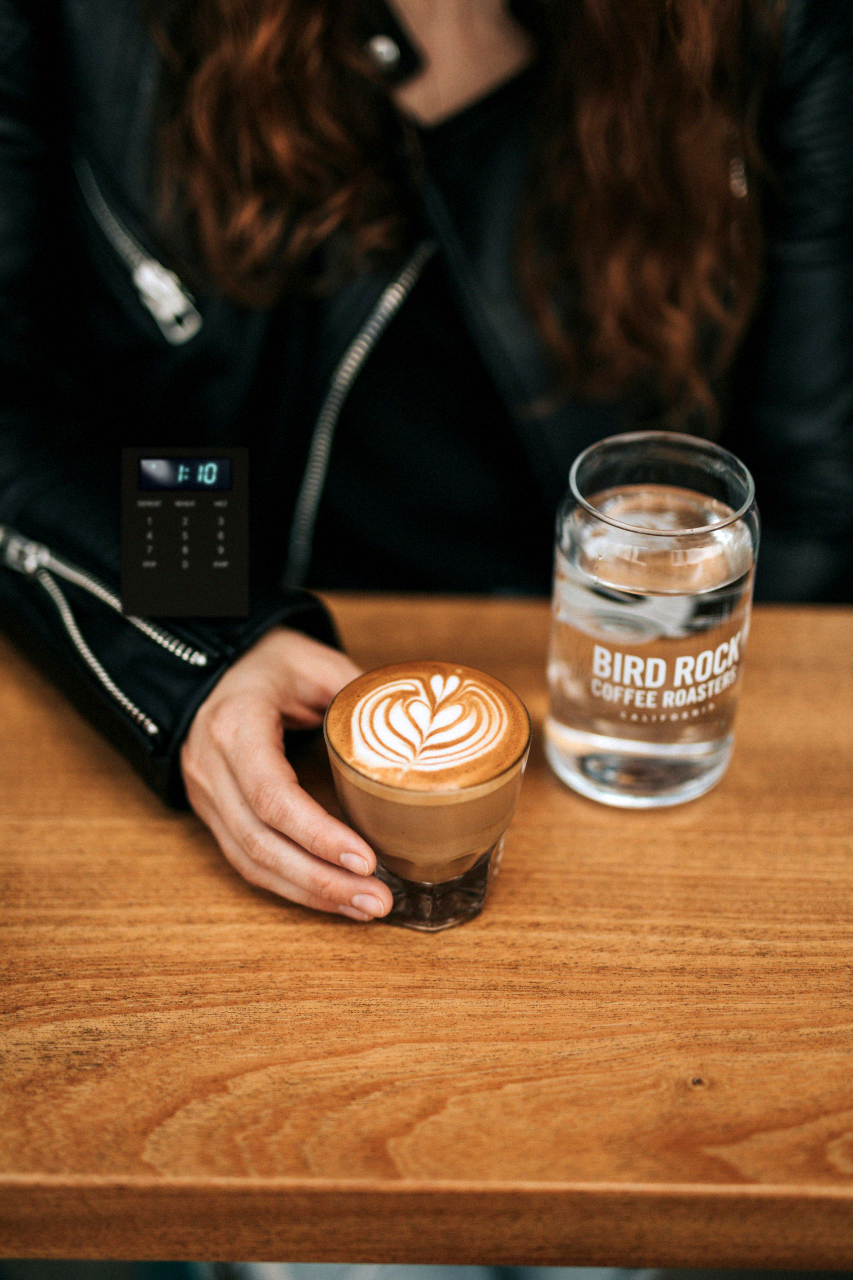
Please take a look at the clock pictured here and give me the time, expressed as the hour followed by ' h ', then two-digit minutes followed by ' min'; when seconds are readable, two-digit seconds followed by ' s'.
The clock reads 1 h 10 min
